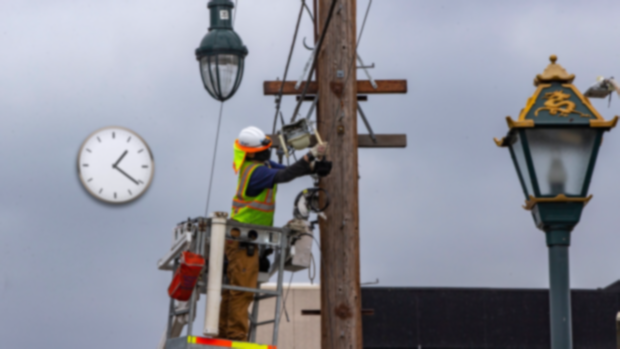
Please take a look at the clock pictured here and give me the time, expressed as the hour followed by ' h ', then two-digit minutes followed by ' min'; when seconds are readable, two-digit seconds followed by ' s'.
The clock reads 1 h 21 min
